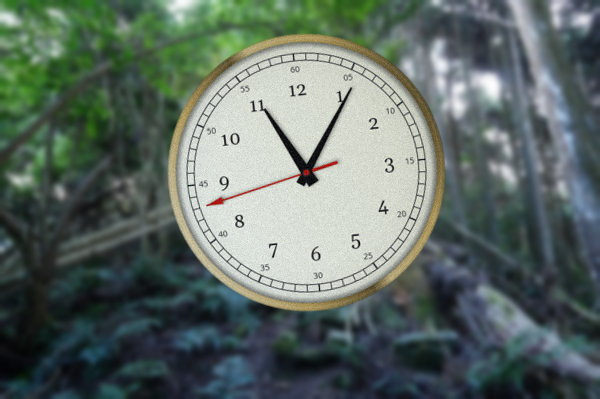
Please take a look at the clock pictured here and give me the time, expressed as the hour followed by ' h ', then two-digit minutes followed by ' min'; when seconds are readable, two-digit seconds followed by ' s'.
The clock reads 11 h 05 min 43 s
